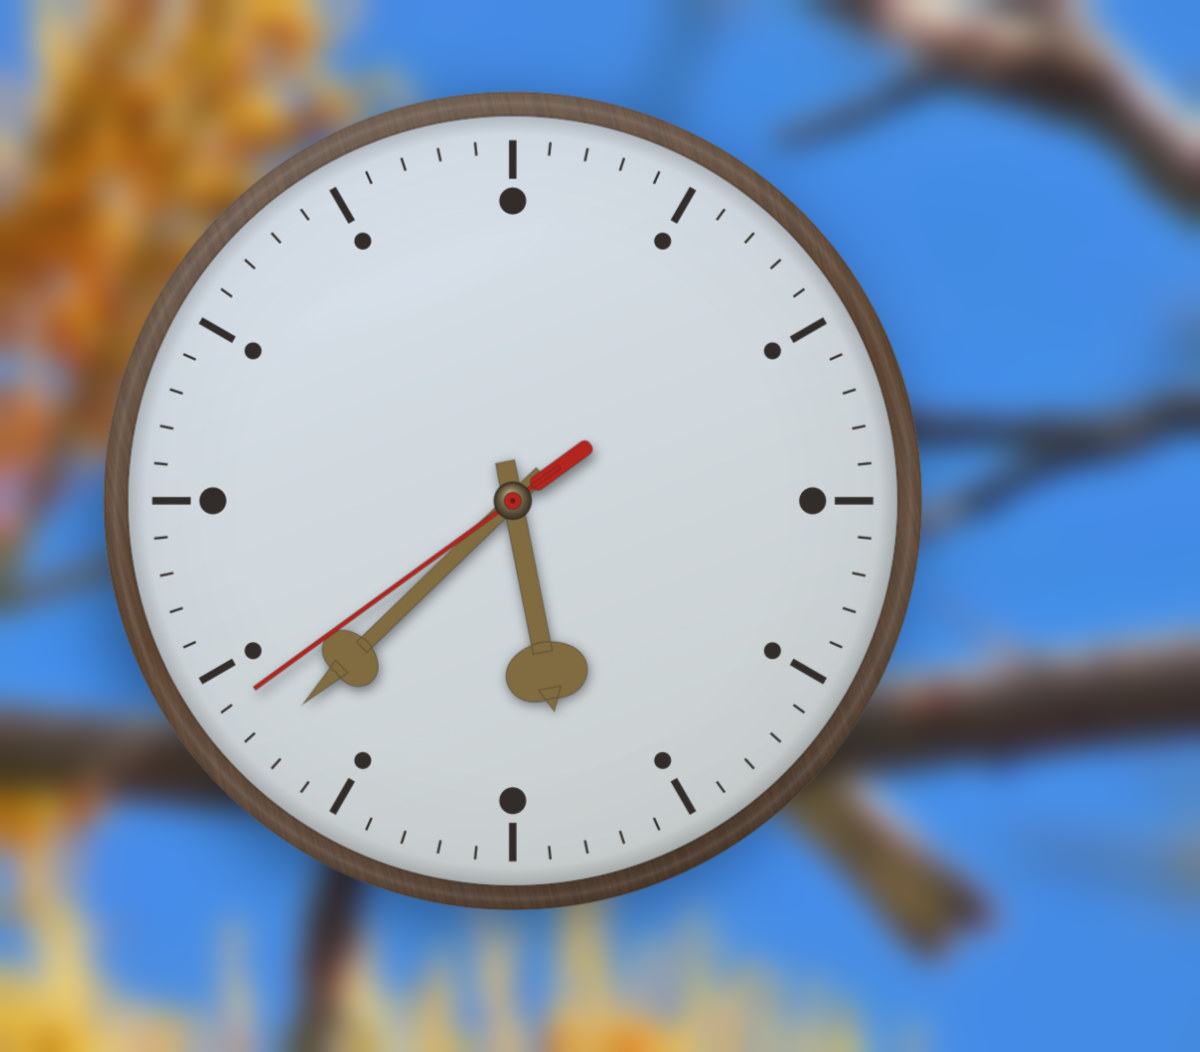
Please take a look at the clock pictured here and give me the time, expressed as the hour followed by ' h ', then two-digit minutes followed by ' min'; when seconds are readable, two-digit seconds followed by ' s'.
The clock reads 5 h 37 min 39 s
